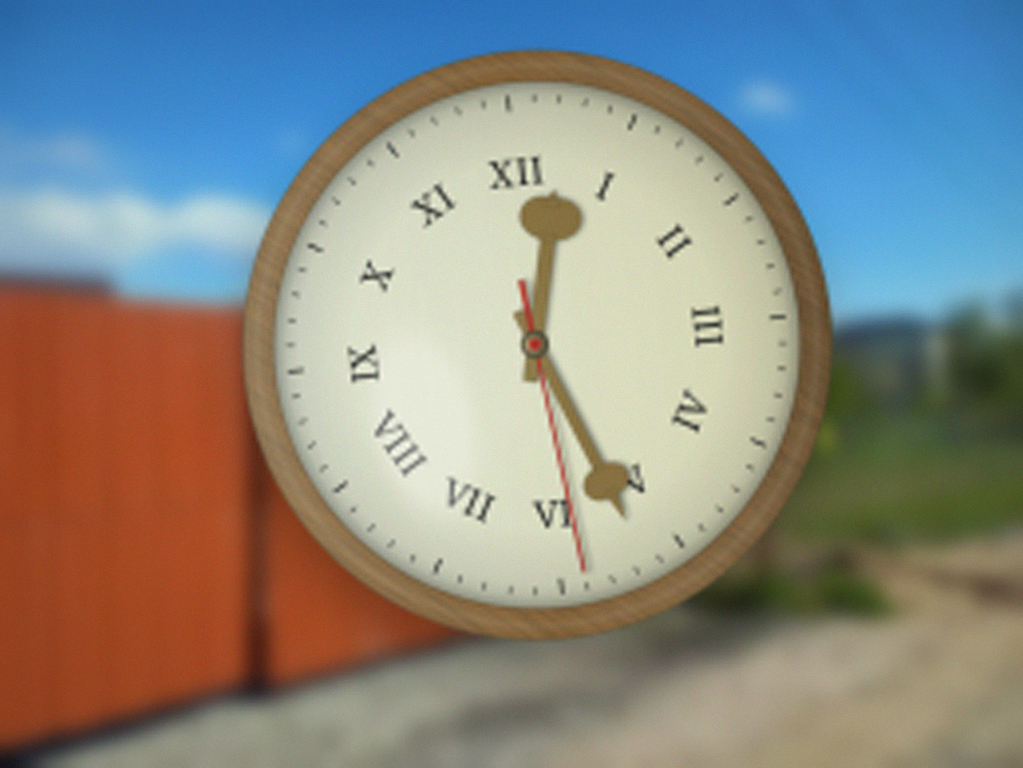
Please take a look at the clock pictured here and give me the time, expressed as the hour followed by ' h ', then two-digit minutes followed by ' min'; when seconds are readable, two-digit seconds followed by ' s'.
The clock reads 12 h 26 min 29 s
